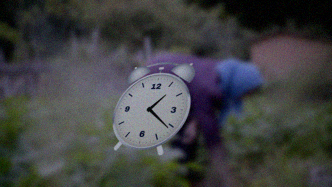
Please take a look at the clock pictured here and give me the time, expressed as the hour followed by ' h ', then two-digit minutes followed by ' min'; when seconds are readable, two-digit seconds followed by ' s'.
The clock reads 1 h 21 min
